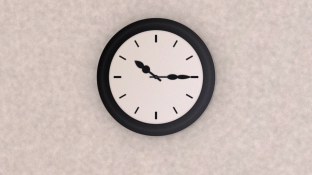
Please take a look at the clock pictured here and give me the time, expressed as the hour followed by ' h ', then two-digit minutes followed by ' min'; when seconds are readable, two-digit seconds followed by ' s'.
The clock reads 10 h 15 min
